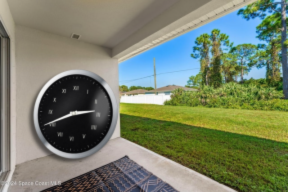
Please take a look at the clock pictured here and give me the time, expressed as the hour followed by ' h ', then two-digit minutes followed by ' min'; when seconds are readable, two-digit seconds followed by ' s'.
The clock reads 2 h 41 min
